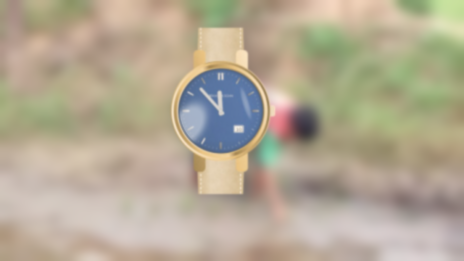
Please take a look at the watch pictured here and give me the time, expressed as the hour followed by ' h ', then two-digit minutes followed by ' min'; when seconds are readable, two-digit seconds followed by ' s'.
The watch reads 11 h 53 min
